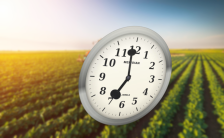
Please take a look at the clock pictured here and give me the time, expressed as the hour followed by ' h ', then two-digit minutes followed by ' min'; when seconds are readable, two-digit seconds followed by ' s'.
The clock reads 6 h 59 min
